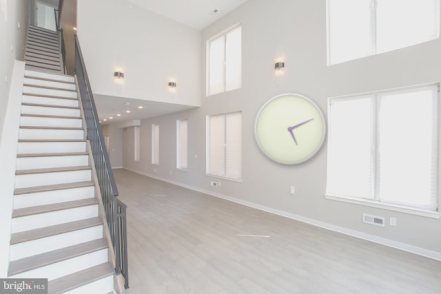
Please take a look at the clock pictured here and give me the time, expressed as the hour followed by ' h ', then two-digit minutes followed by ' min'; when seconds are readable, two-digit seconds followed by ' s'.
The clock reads 5 h 11 min
